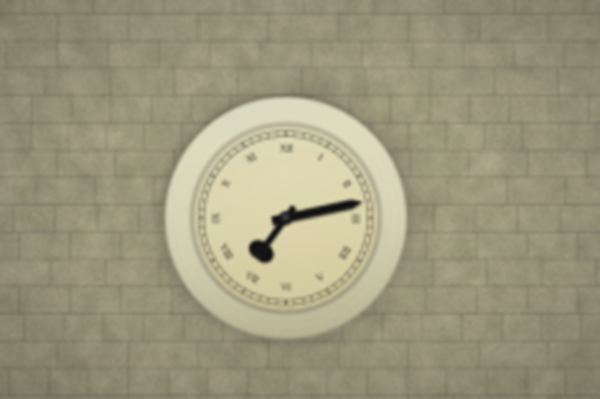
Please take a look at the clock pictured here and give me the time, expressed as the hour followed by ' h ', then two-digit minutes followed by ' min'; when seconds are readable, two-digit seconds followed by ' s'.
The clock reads 7 h 13 min
